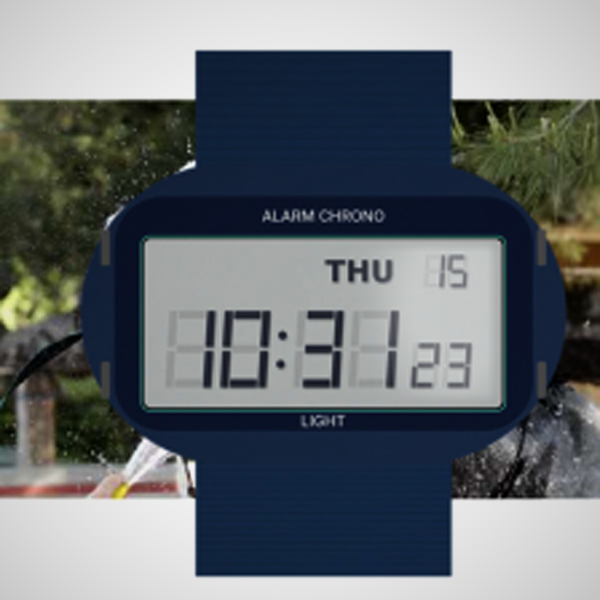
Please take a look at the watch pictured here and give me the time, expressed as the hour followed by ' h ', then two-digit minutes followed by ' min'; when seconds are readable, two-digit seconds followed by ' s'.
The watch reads 10 h 31 min 23 s
